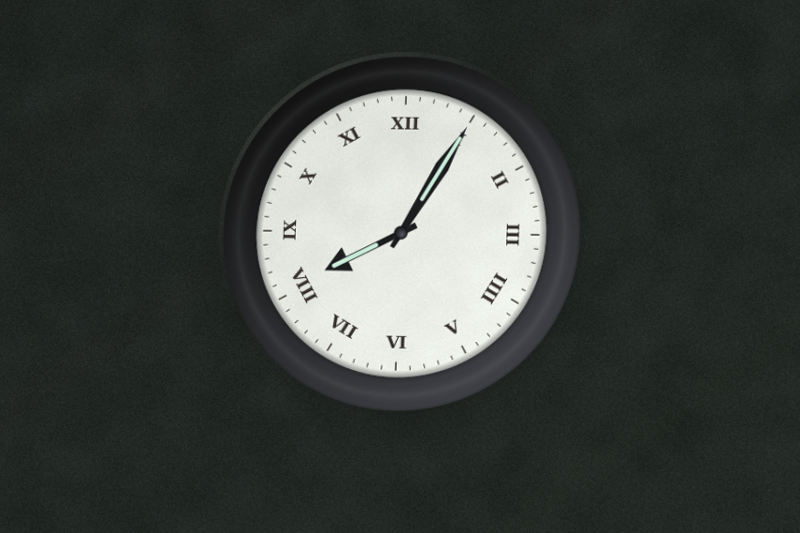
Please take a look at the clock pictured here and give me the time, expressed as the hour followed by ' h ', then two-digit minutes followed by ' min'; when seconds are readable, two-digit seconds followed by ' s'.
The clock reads 8 h 05 min
